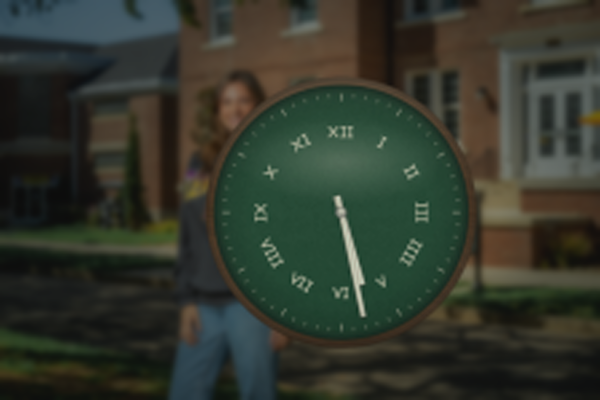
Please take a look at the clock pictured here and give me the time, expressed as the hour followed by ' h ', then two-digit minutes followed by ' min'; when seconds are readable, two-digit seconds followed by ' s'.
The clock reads 5 h 28 min
